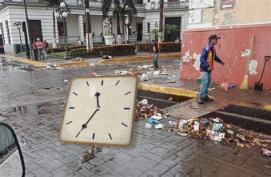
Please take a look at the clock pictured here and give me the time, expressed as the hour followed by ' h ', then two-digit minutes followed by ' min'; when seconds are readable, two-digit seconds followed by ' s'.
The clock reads 11 h 35 min
